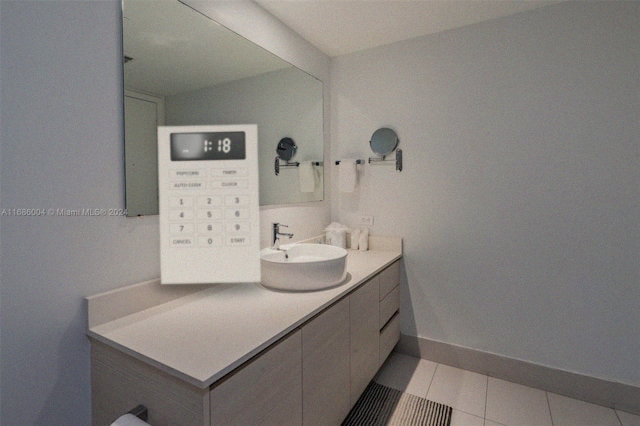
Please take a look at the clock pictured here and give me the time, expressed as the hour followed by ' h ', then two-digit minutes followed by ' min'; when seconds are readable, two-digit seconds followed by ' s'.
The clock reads 1 h 18 min
